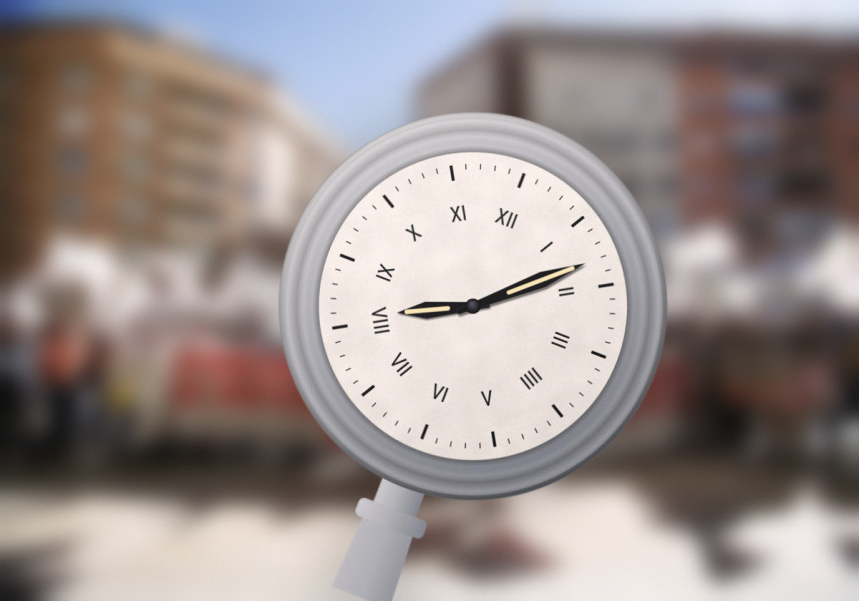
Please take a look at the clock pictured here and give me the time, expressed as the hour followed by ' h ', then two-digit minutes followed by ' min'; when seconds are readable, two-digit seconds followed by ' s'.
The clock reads 8 h 08 min
